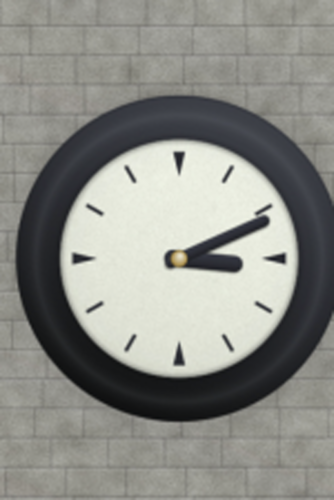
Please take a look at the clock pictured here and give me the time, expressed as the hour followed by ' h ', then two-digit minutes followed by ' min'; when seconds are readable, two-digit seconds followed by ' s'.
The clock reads 3 h 11 min
